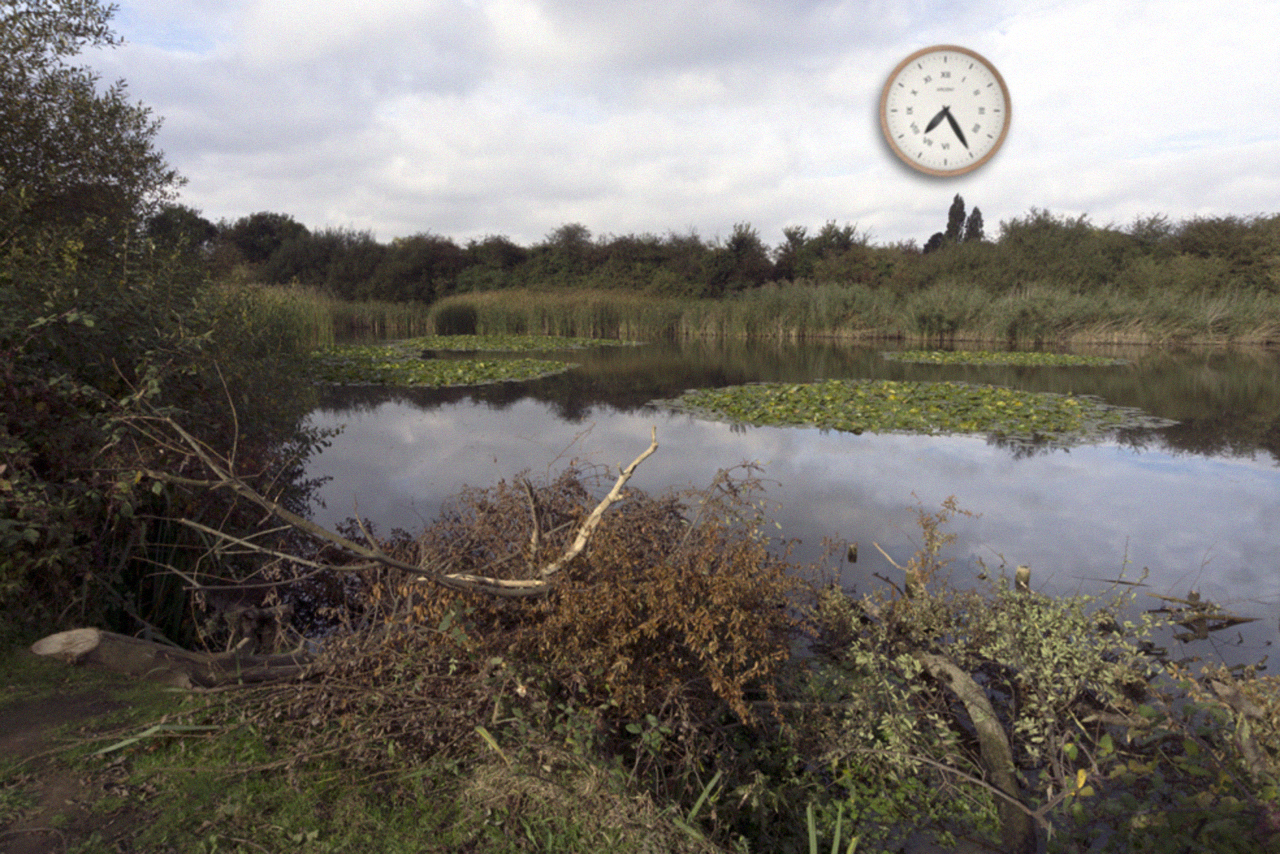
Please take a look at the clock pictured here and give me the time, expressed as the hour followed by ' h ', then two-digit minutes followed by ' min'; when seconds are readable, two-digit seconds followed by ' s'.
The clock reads 7 h 25 min
